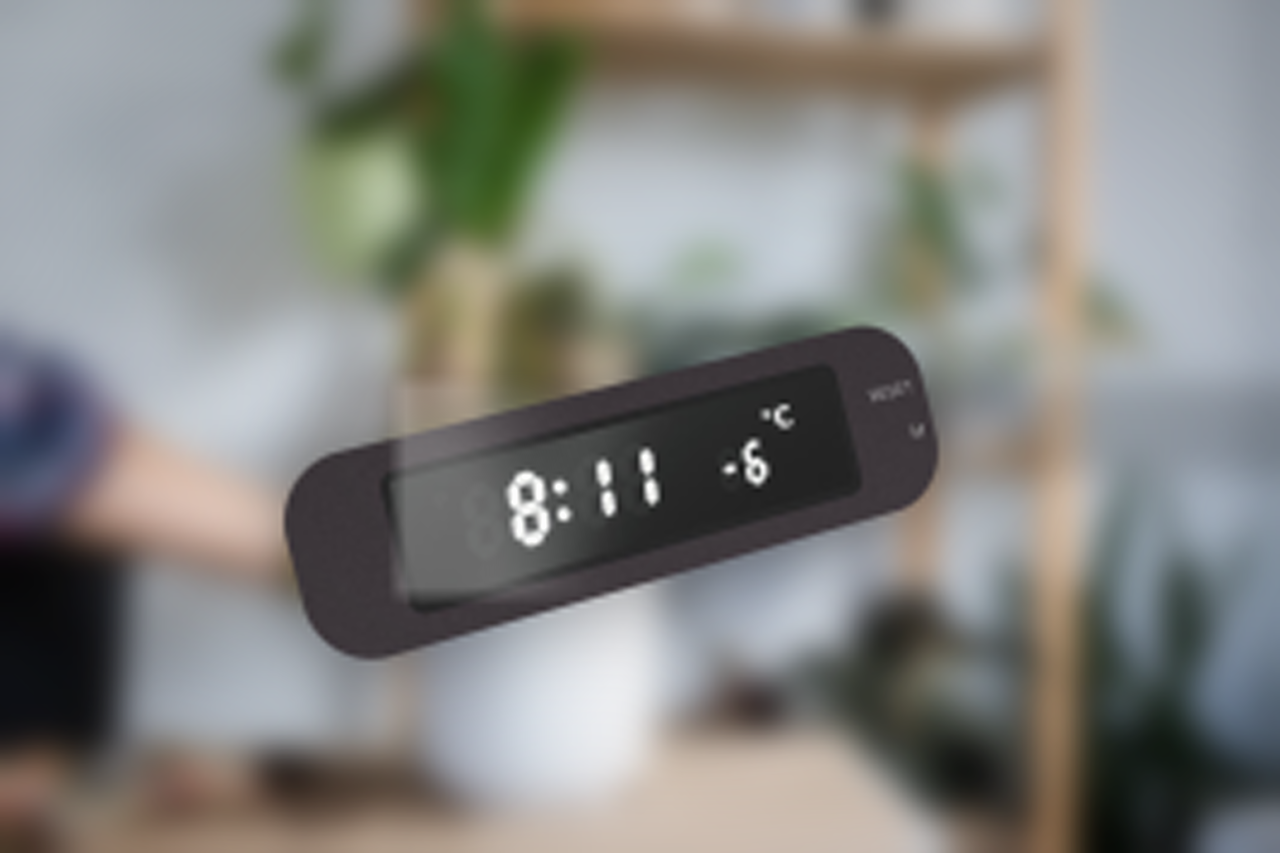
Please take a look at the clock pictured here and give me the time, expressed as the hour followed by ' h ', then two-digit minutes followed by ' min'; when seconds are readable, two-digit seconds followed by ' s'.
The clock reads 8 h 11 min
